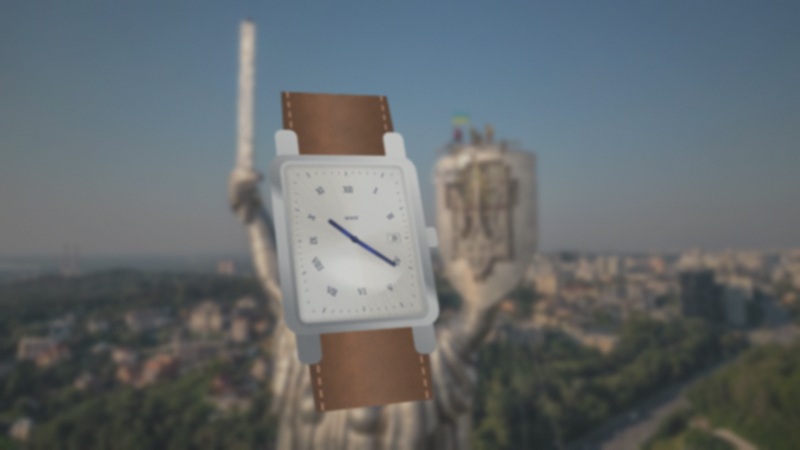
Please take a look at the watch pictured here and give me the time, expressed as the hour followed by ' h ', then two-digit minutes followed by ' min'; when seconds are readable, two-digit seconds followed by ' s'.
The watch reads 10 h 21 min
